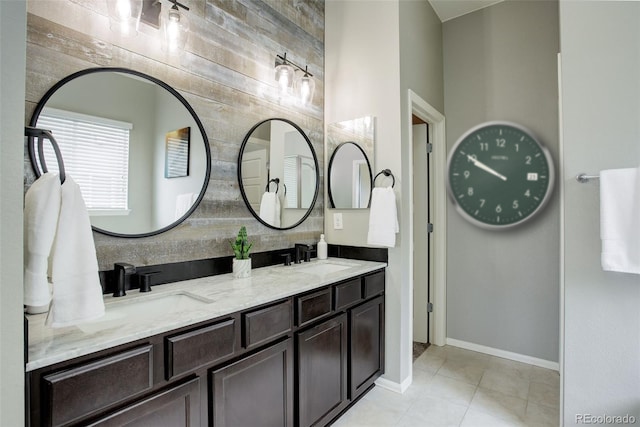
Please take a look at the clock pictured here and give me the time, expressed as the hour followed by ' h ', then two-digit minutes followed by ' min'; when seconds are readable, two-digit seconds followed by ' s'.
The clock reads 9 h 50 min
